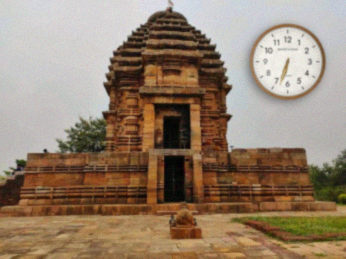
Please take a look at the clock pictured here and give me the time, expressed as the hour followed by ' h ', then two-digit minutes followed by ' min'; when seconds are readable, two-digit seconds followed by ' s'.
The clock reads 6 h 33 min
